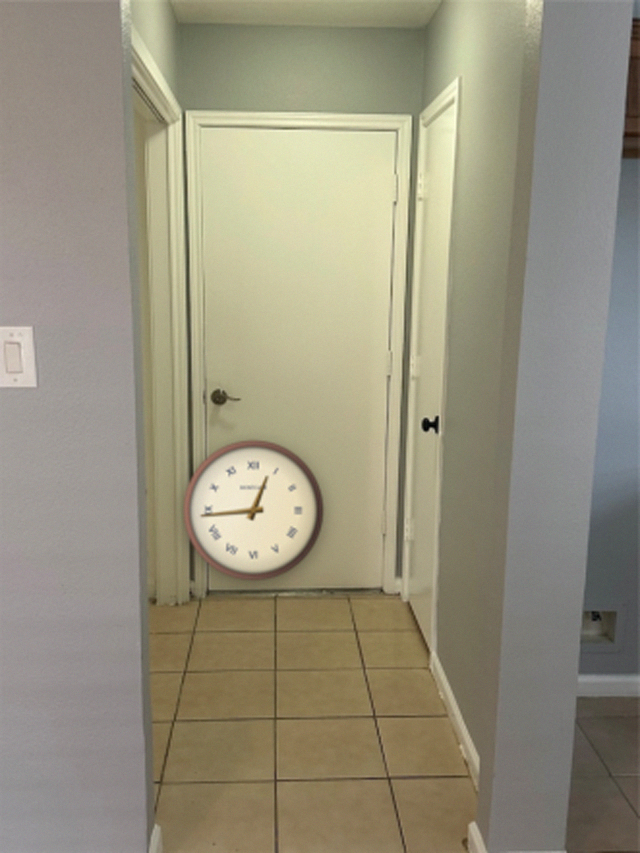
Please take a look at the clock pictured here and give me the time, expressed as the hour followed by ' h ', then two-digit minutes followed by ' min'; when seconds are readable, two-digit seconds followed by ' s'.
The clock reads 12 h 44 min
